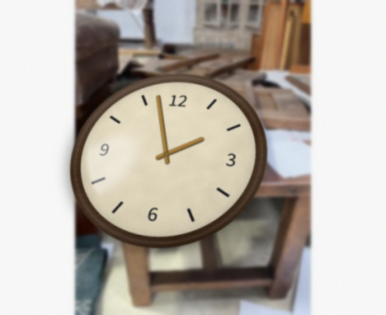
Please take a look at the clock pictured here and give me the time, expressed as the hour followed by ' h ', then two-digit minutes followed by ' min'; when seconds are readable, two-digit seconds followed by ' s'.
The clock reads 1 h 57 min
